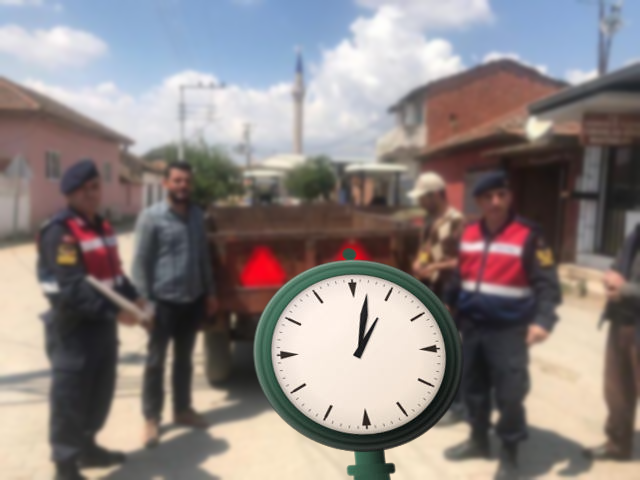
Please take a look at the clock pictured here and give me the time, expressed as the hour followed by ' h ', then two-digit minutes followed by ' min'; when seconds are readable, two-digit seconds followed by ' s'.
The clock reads 1 h 02 min
